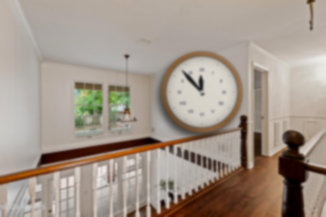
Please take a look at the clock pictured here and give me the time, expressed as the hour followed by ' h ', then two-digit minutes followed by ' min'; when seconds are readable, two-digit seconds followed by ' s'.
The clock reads 11 h 53 min
